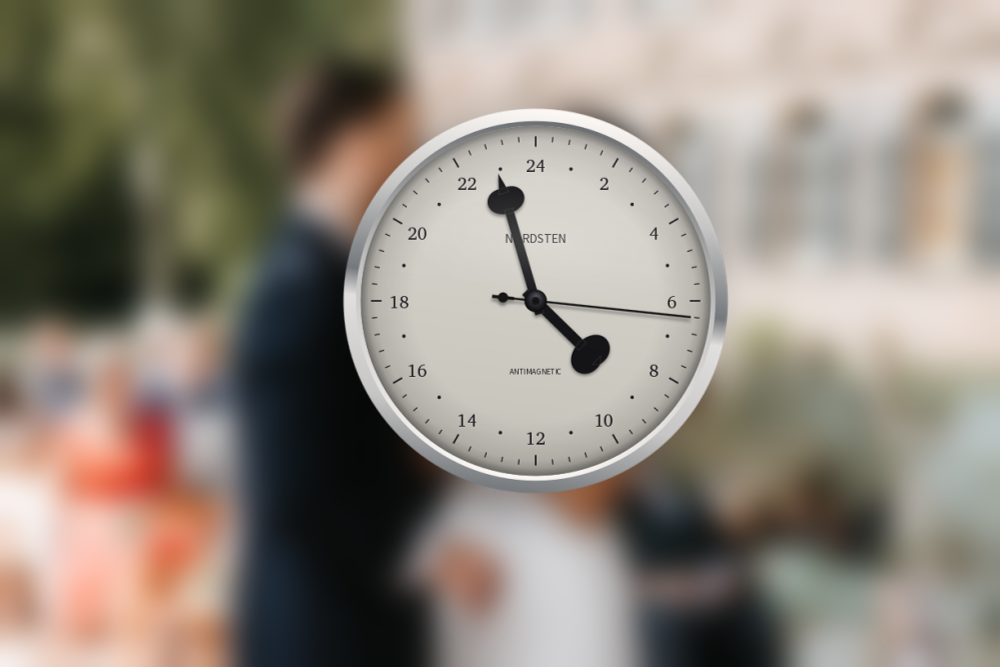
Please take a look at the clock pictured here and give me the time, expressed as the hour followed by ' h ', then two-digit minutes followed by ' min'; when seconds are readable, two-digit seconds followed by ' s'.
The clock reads 8 h 57 min 16 s
